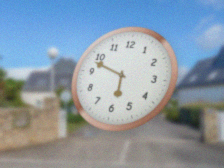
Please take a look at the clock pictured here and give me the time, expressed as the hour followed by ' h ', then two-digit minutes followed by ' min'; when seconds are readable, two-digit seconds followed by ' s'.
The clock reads 5 h 48 min
